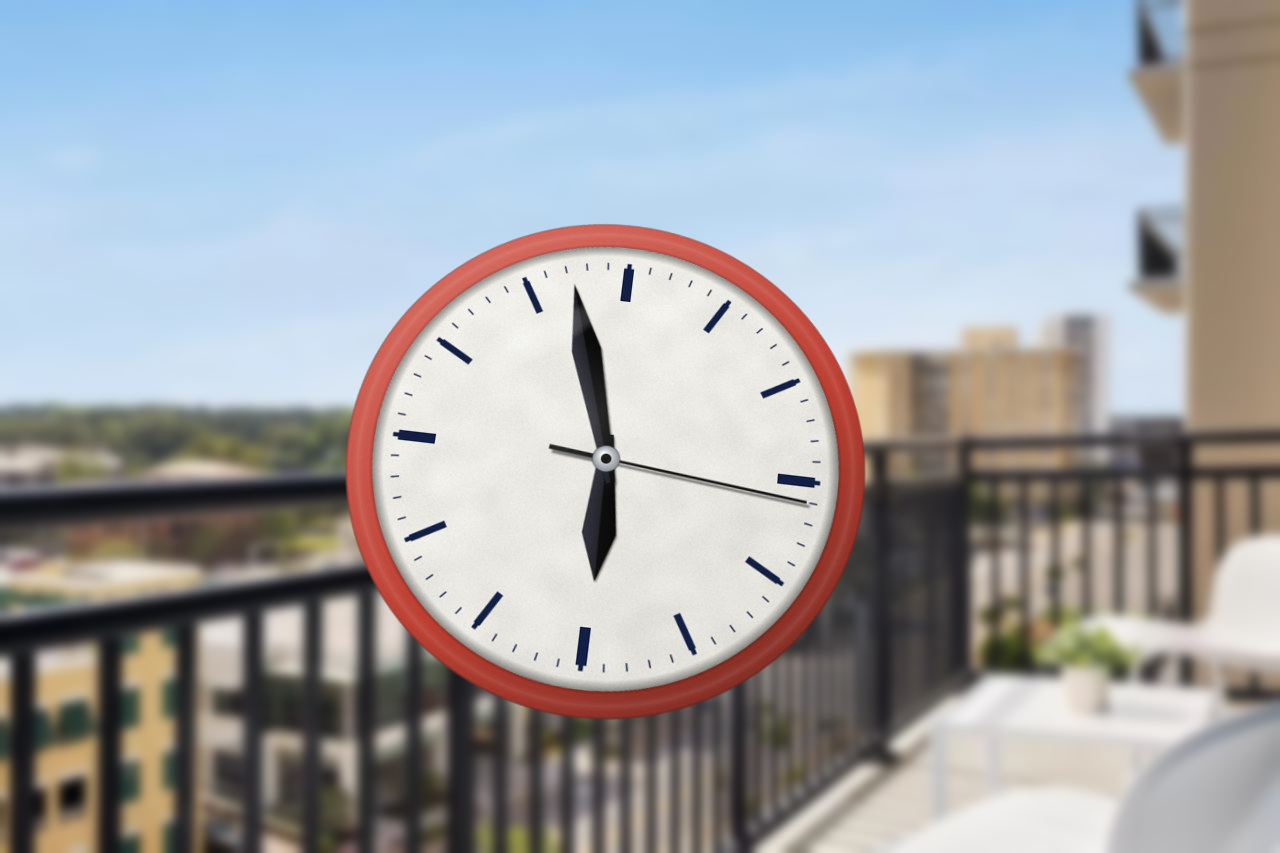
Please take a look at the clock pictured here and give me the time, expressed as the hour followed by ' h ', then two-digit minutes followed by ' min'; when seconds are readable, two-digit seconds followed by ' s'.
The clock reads 5 h 57 min 16 s
